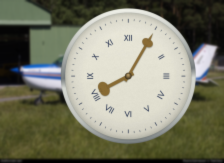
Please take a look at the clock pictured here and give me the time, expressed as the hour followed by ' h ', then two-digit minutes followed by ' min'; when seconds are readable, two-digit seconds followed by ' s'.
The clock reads 8 h 05 min
